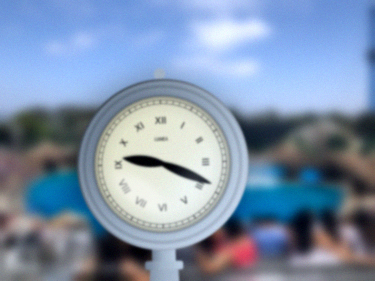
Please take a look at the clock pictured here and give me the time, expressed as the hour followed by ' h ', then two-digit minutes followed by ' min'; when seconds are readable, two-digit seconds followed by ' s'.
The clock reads 9 h 19 min
